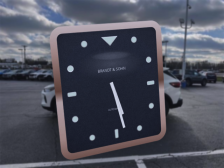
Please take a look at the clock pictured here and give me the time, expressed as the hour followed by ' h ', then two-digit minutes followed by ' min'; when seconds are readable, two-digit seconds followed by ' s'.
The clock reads 5 h 28 min
